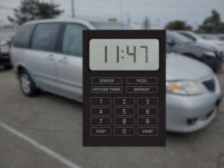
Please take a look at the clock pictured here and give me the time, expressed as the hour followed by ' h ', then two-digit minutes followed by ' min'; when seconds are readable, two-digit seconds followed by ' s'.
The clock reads 11 h 47 min
